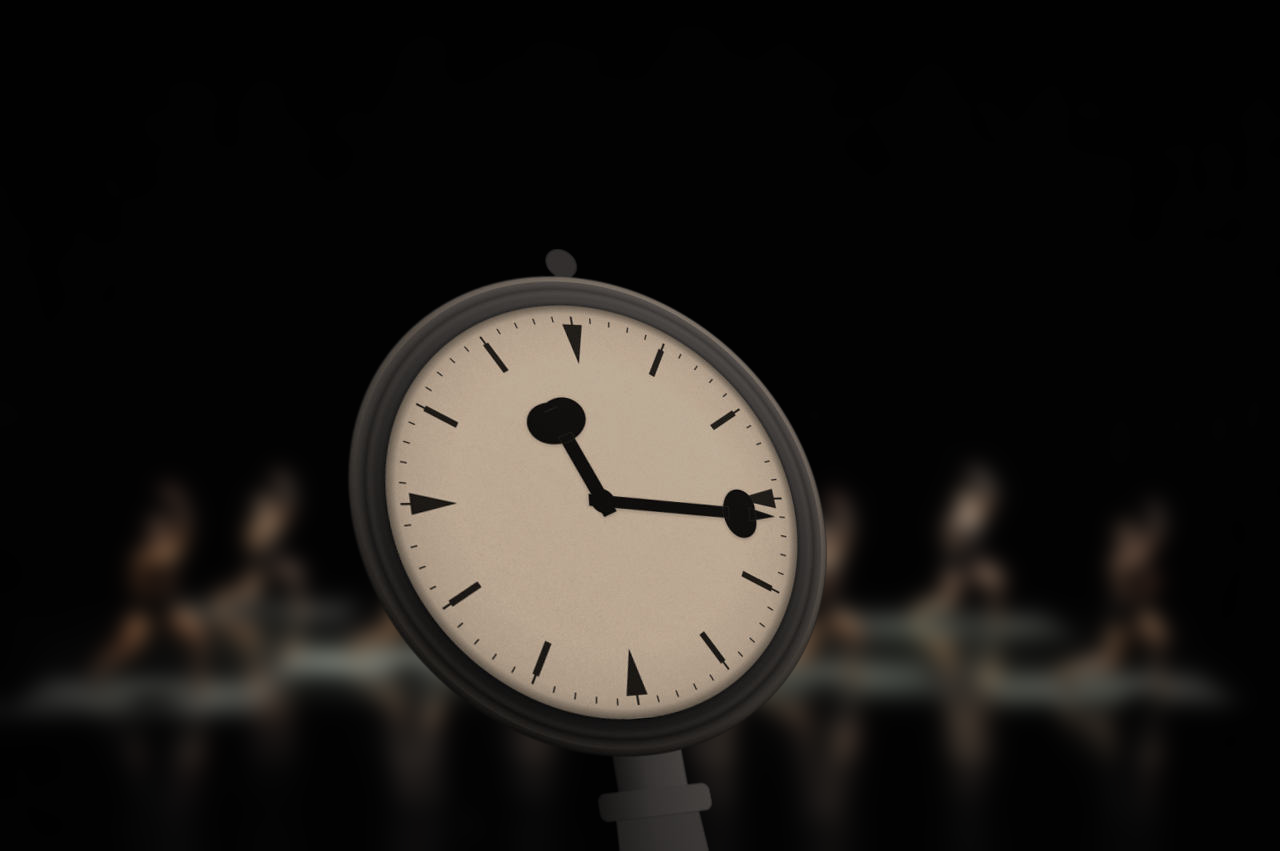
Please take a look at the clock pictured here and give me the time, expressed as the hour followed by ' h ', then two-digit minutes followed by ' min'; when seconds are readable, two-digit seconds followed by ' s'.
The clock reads 11 h 16 min
